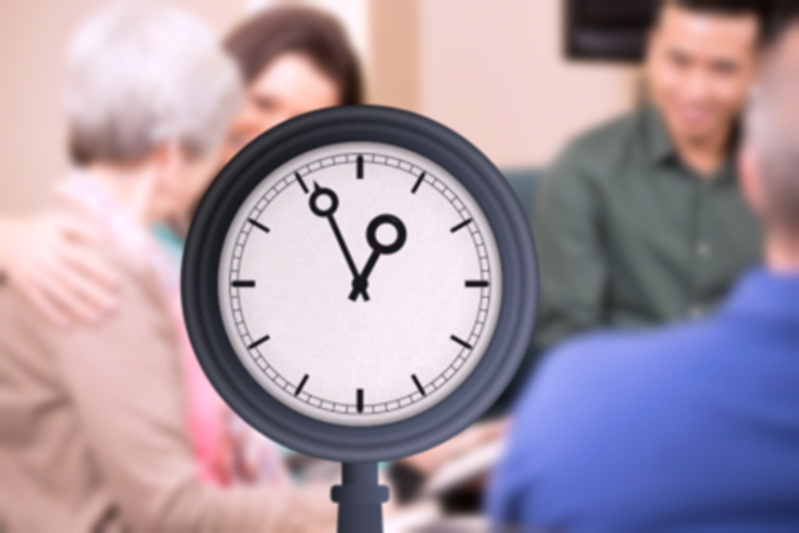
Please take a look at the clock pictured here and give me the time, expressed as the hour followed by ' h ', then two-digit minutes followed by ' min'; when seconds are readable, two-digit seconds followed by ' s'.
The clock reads 12 h 56 min
